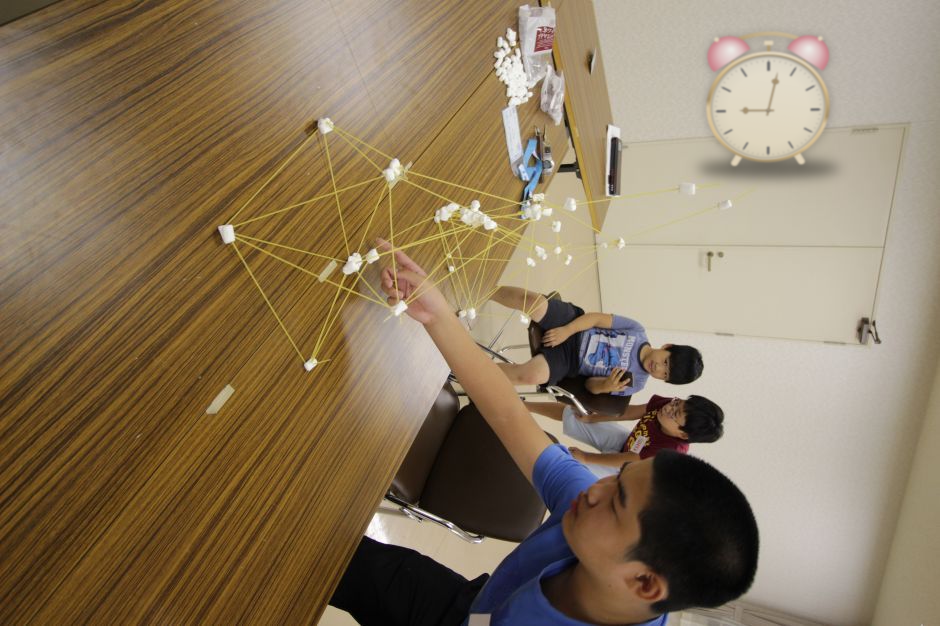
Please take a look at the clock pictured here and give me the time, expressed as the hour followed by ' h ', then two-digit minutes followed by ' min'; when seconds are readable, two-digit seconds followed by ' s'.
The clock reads 9 h 02 min
